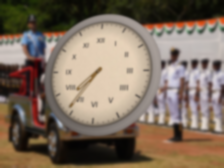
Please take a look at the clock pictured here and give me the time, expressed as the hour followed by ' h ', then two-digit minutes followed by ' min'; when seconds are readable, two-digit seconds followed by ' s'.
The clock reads 7 h 36 min
